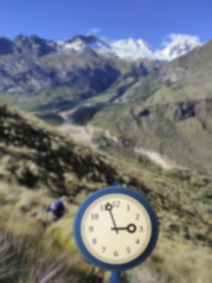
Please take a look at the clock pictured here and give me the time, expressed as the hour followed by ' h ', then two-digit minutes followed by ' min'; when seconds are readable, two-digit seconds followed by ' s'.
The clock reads 2 h 57 min
